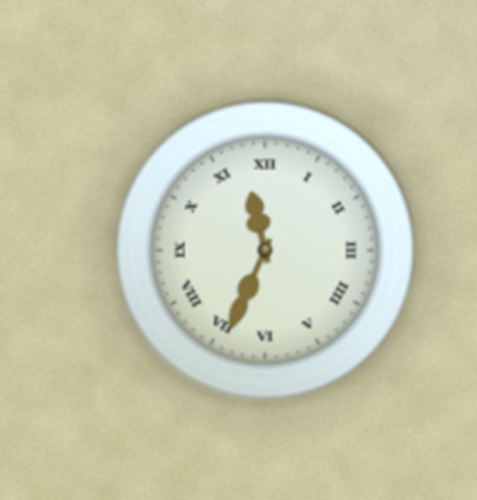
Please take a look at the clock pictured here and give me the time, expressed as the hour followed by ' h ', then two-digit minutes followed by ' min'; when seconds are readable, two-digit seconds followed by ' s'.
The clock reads 11 h 34 min
